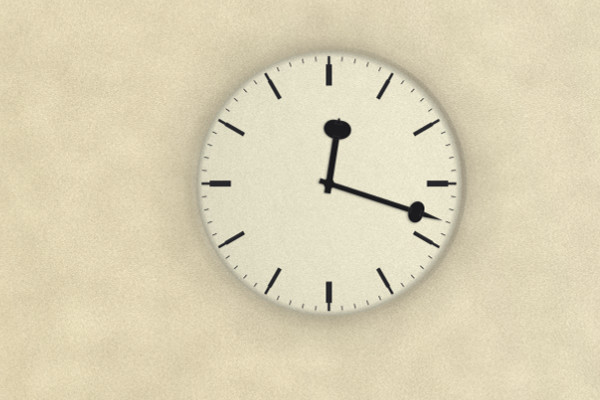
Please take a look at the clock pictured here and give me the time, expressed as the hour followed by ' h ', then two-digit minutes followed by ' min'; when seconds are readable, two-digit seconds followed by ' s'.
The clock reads 12 h 18 min
